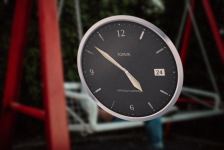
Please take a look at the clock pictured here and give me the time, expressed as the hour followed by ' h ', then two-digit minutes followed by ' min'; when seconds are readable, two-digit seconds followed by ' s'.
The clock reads 4 h 52 min
